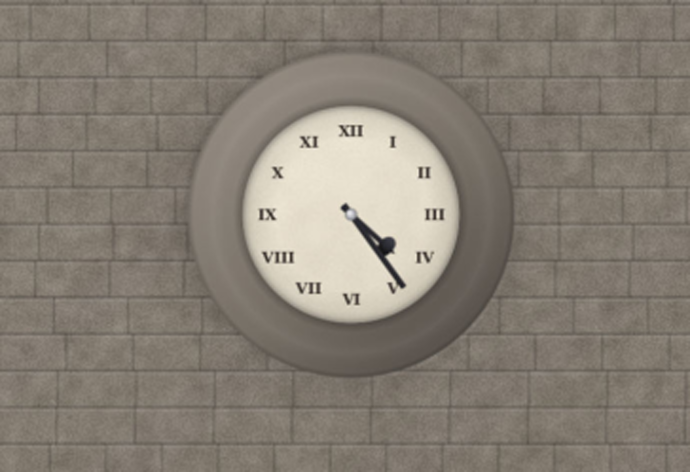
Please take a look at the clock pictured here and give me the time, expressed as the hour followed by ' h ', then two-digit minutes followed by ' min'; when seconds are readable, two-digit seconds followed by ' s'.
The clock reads 4 h 24 min
